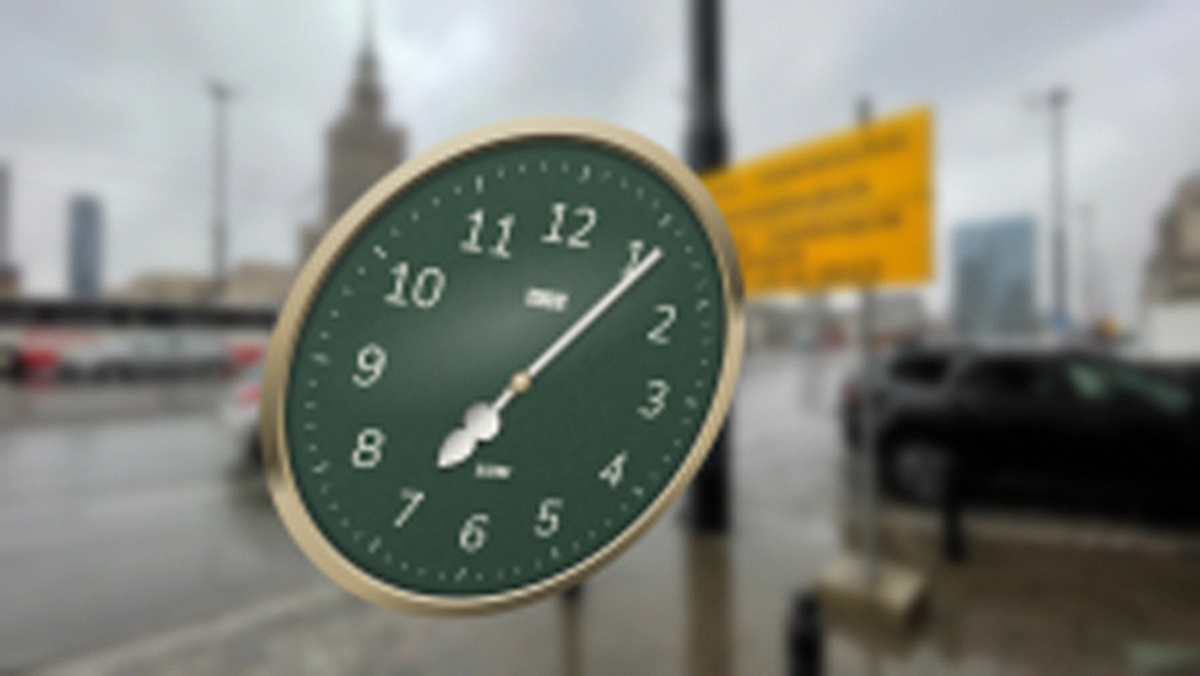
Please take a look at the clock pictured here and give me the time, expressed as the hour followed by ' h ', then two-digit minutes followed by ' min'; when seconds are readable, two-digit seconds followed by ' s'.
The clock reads 7 h 06 min
